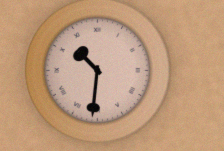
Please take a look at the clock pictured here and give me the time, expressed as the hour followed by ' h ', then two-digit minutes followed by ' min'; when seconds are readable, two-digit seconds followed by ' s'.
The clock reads 10 h 31 min
